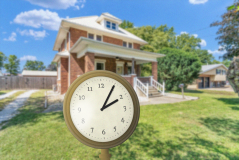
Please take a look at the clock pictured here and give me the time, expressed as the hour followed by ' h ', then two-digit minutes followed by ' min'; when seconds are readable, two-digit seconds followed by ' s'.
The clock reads 2 h 05 min
